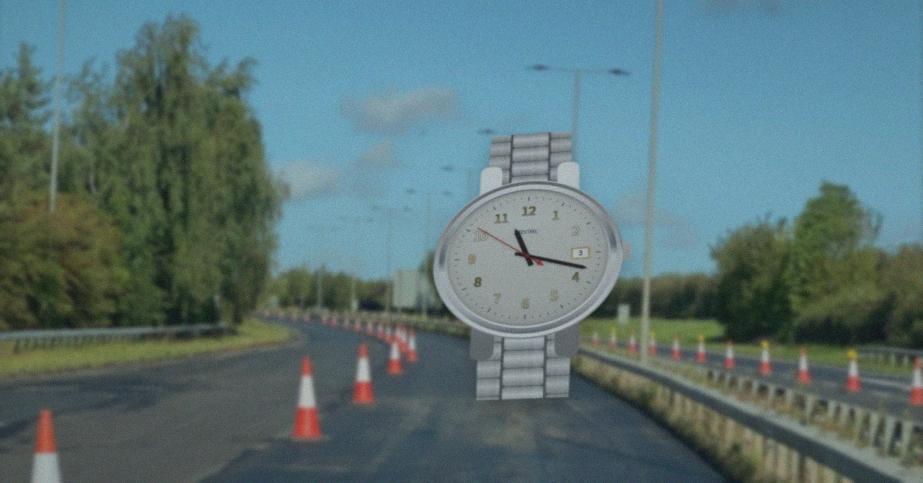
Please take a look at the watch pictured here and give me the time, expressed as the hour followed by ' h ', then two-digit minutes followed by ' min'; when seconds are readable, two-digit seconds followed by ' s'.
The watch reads 11 h 17 min 51 s
